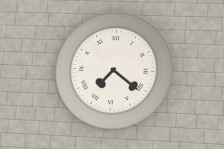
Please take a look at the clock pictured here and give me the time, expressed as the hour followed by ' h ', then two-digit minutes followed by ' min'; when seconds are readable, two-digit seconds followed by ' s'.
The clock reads 7 h 21 min
